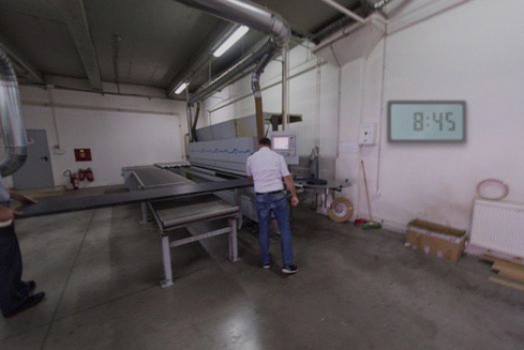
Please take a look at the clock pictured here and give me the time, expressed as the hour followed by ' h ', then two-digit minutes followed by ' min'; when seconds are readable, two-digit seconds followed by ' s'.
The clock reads 8 h 45 min
